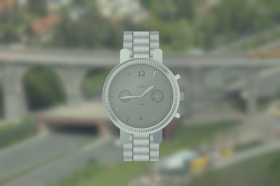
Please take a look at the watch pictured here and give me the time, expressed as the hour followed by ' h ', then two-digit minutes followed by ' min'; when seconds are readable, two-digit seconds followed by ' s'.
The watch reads 1 h 44 min
